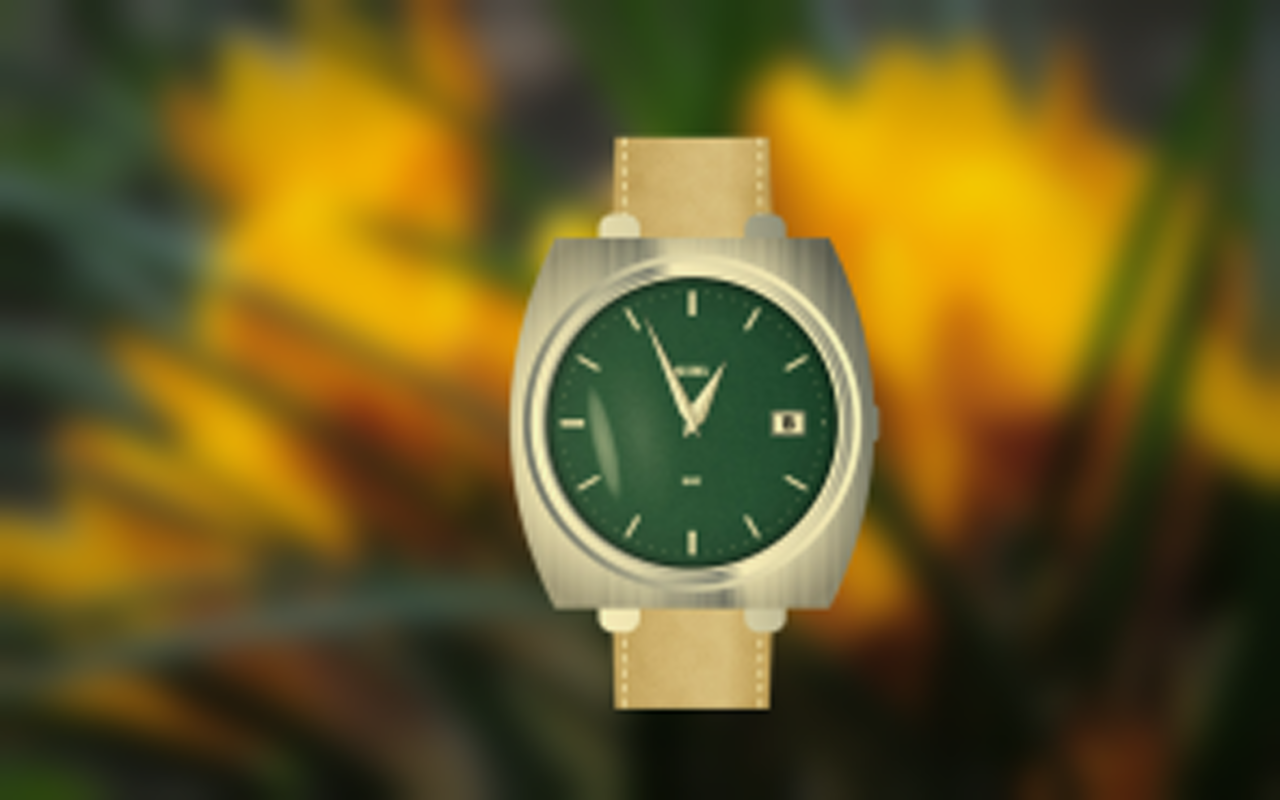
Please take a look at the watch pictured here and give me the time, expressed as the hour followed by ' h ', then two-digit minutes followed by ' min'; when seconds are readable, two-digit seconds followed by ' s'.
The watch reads 12 h 56 min
